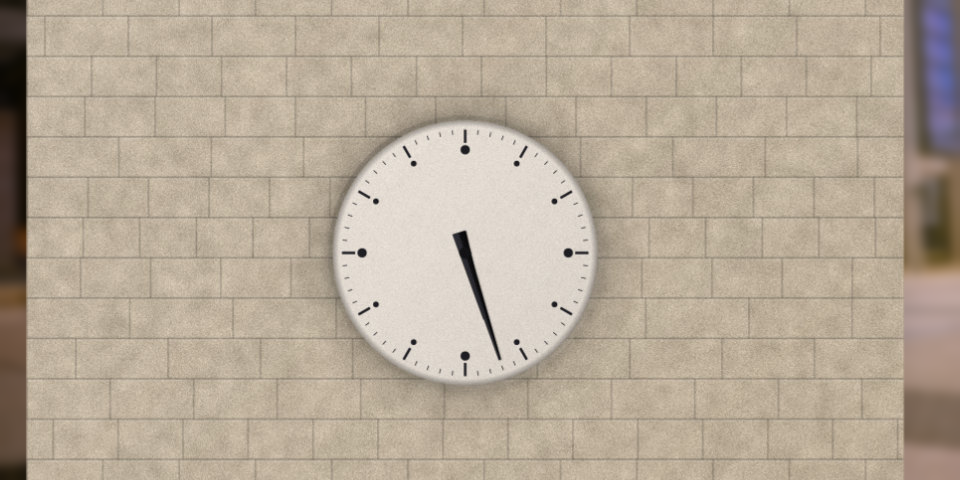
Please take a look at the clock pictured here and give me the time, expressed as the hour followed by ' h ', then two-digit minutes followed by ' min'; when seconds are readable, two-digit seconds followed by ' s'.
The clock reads 5 h 27 min
